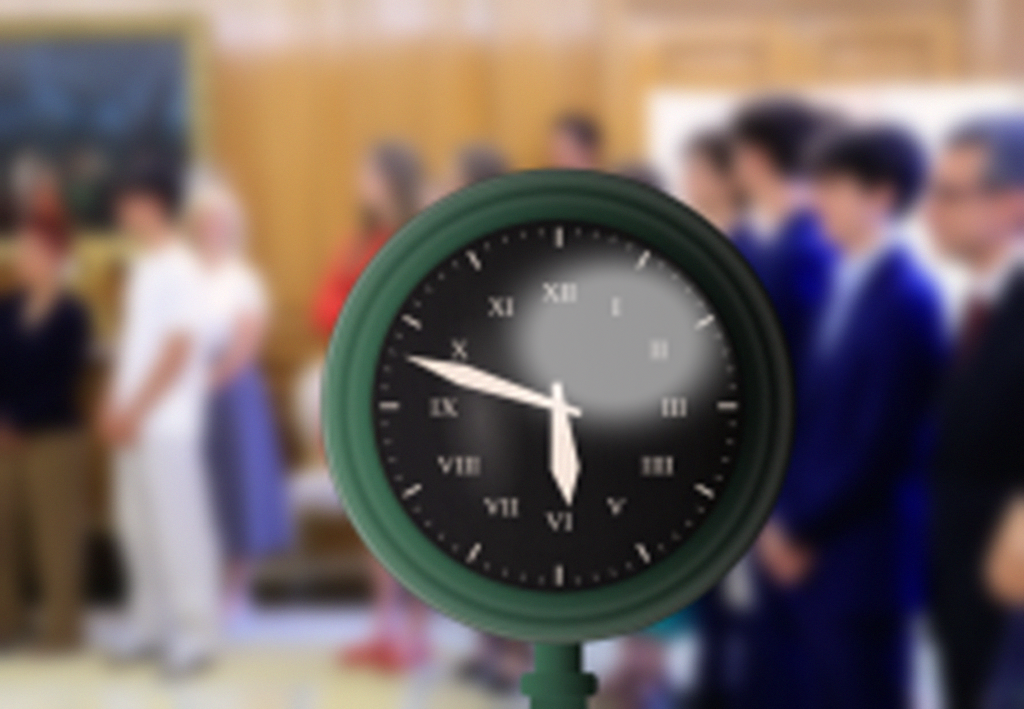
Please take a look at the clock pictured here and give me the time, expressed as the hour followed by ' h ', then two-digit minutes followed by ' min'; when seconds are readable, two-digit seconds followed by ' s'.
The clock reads 5 h 48 min
